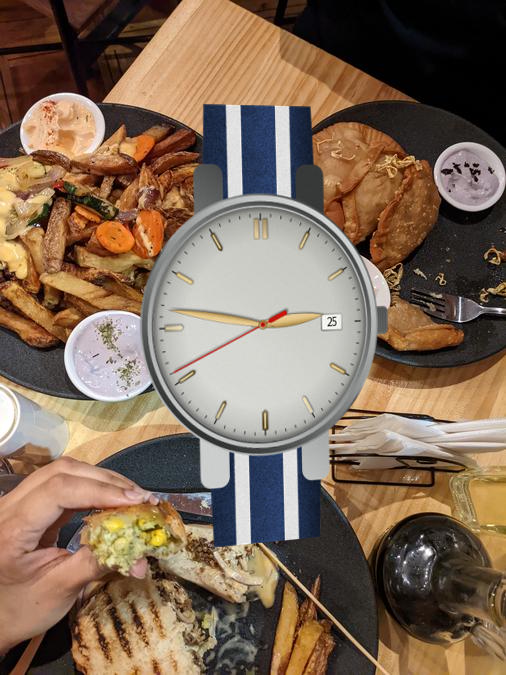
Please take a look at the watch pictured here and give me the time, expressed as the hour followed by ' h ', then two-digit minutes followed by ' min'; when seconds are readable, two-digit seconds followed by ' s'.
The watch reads 2 h 46 min 41 s
